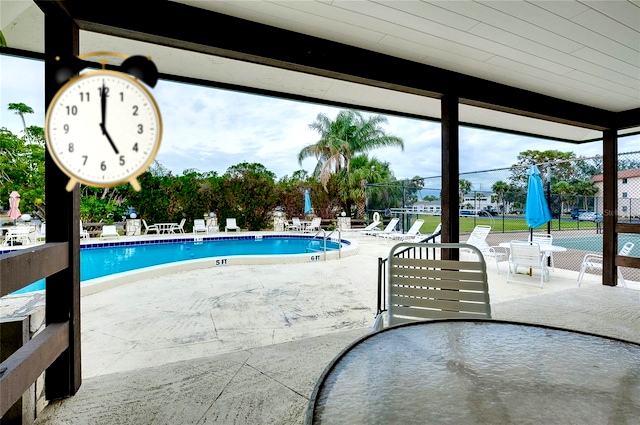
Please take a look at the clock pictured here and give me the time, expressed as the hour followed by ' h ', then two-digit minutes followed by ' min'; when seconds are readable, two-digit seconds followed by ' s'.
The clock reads 5 h 00 min
